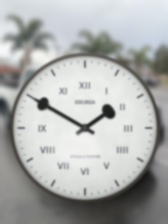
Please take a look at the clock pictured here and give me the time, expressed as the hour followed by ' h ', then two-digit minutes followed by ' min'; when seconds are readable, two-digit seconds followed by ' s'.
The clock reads 1 h 50 min
